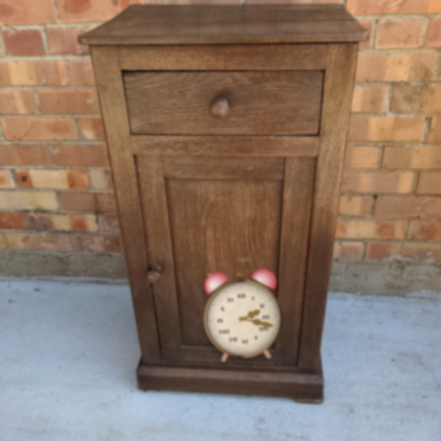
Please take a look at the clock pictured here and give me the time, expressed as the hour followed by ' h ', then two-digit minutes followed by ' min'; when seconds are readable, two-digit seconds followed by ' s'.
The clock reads 2 h 18 min
